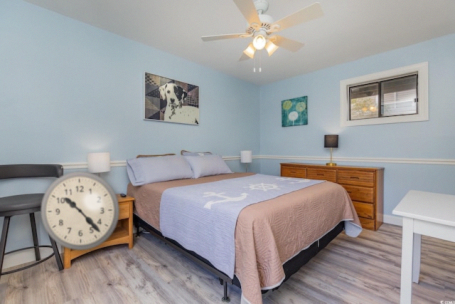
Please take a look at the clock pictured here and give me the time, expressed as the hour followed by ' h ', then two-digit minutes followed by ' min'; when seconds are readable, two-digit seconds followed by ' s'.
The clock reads 10 h 23 min
